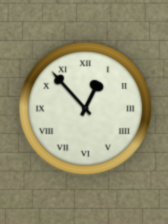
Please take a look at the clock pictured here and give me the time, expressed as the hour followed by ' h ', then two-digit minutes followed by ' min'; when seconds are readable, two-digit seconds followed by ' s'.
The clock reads 12 h 53 min
